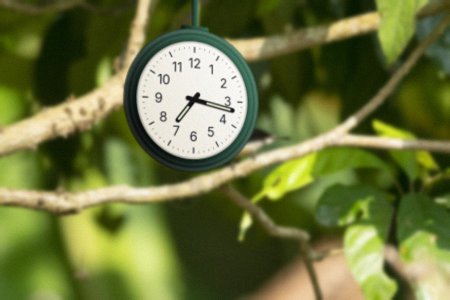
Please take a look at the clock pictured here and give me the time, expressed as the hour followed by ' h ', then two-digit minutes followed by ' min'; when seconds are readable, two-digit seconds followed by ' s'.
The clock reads 7 h 17 min
